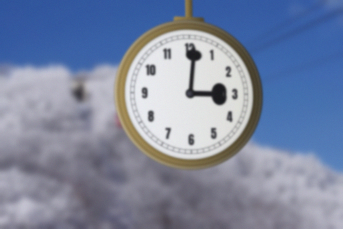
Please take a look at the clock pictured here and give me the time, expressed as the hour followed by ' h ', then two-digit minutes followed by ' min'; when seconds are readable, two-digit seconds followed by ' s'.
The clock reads 3 h 01 min
